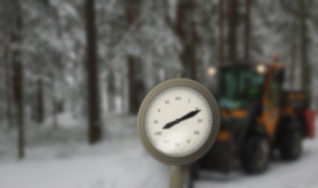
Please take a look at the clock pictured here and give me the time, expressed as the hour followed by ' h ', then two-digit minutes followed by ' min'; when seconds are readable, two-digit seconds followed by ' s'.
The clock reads 8 h 11 min
